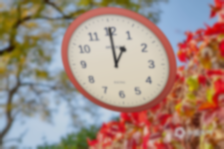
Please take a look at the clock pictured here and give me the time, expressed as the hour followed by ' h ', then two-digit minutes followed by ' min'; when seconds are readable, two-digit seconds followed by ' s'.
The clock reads 1 h 00 min
